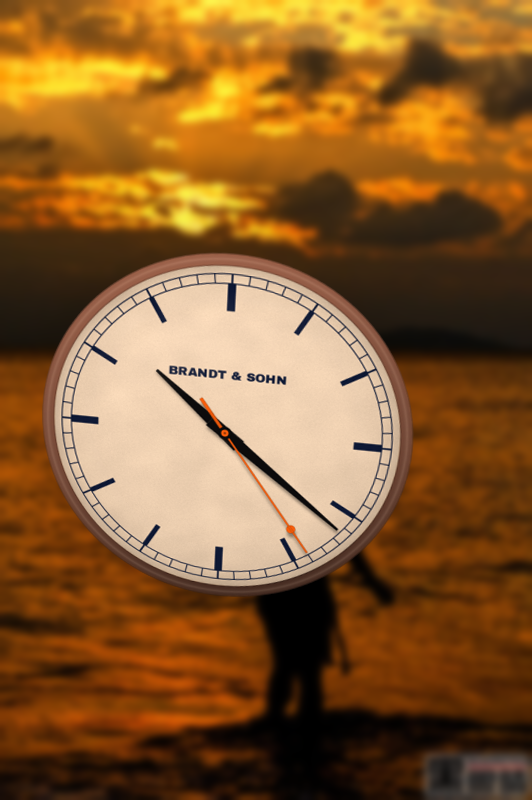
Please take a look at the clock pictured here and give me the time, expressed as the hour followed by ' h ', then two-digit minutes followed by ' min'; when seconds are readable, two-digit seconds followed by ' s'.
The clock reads 10 h 21 min 24 s
